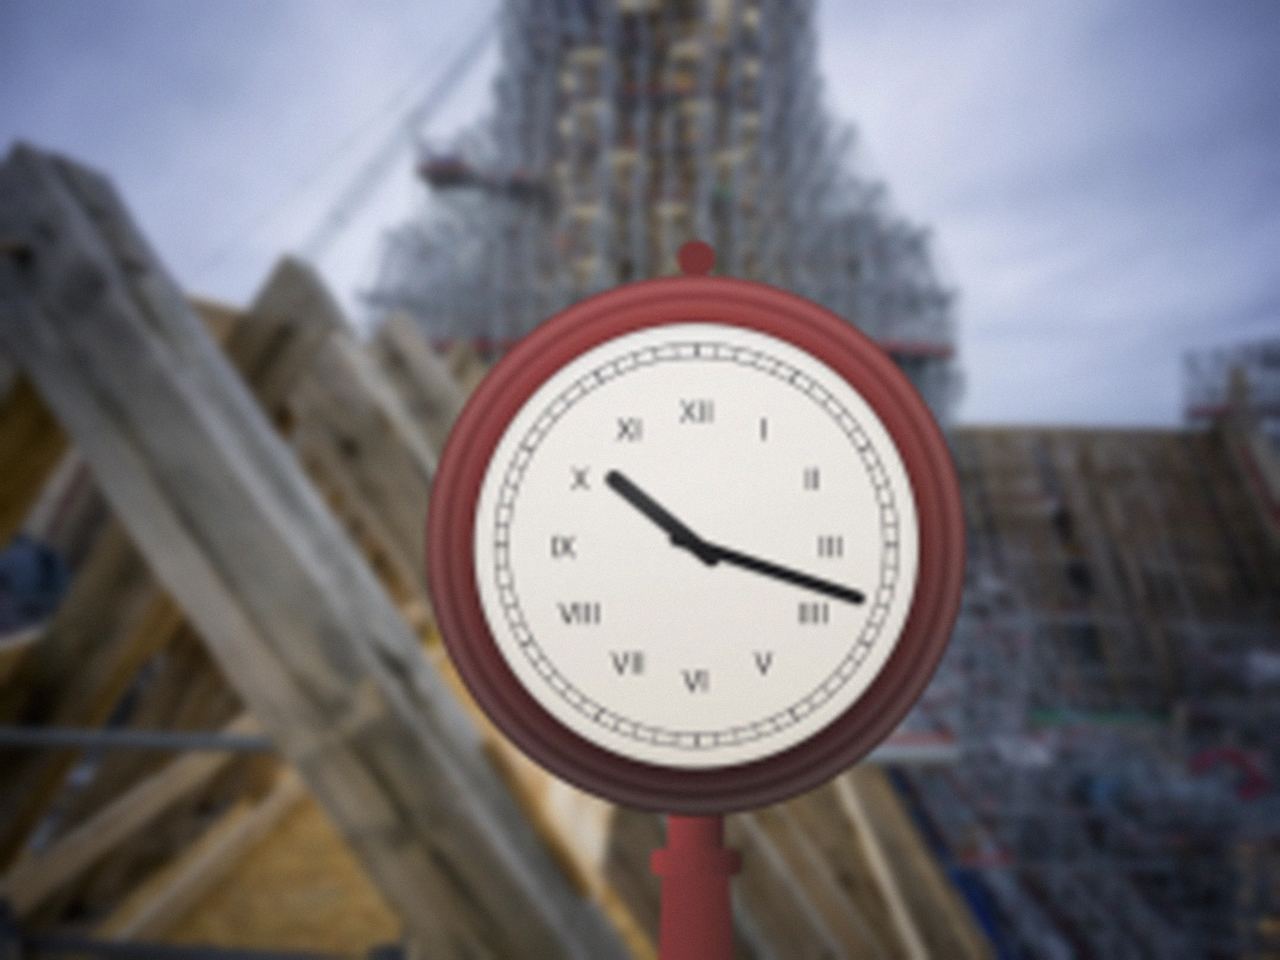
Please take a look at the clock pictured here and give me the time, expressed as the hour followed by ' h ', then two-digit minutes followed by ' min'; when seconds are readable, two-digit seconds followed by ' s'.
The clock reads 10 h 18 min
